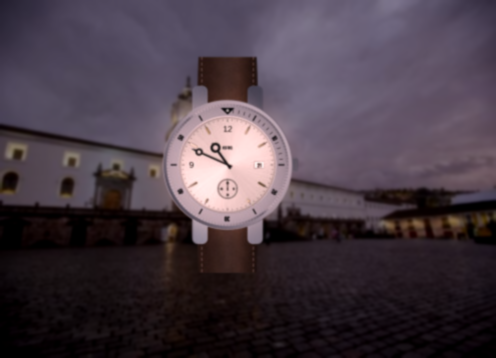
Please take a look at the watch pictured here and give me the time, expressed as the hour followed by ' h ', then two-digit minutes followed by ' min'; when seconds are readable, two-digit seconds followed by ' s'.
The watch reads 10 h 49 min
